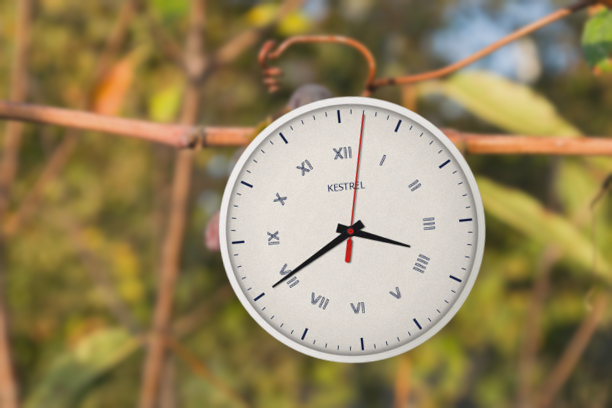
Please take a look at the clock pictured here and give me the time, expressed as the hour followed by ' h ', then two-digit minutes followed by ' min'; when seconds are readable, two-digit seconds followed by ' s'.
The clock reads 3 h 40 min 02 s
